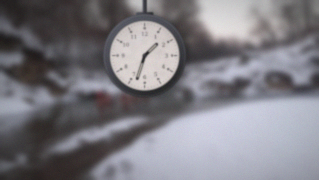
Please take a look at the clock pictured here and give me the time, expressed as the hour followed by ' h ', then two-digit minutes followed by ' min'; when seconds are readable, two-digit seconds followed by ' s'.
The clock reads 1 h 33 min
